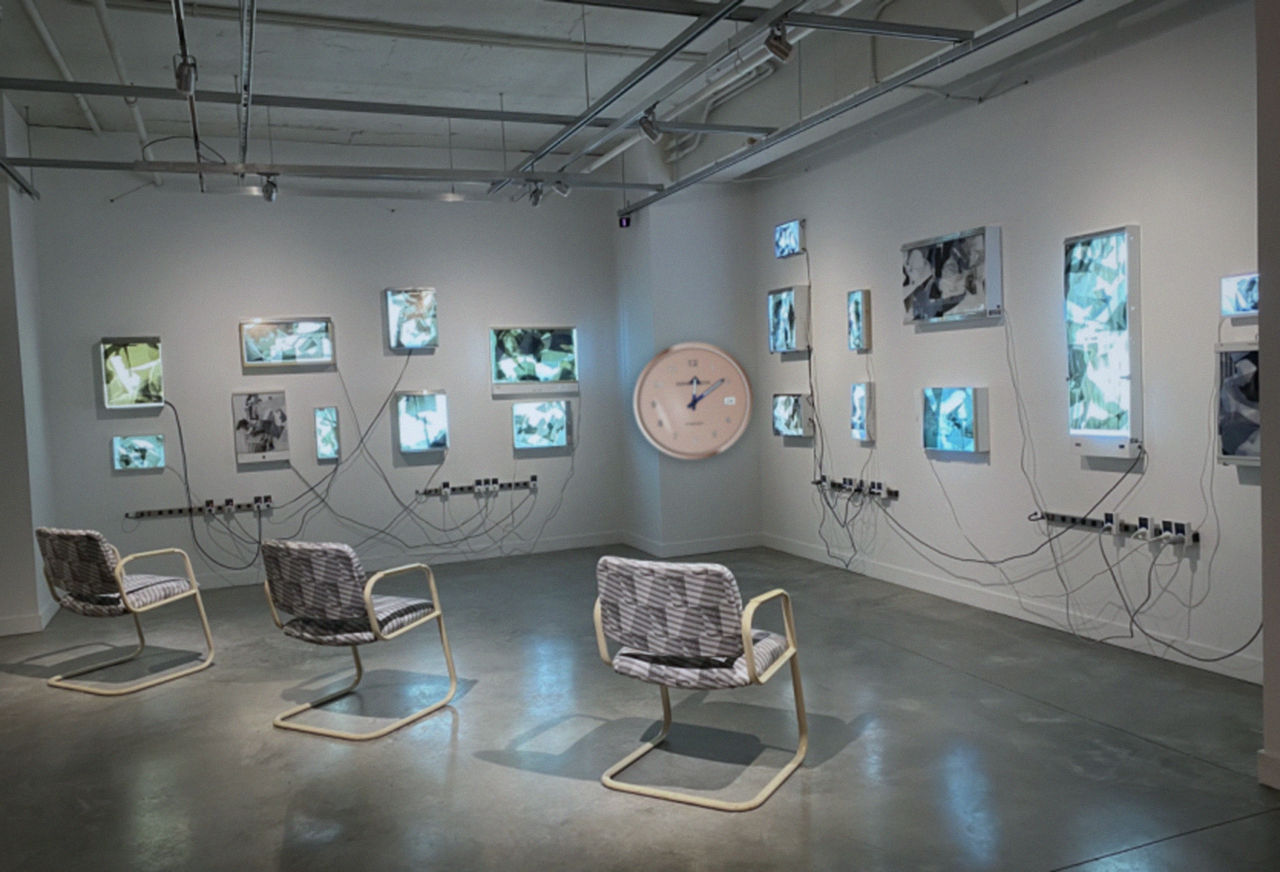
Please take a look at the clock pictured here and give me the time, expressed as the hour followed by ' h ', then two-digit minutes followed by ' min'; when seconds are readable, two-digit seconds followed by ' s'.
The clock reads 12 h 09 min
